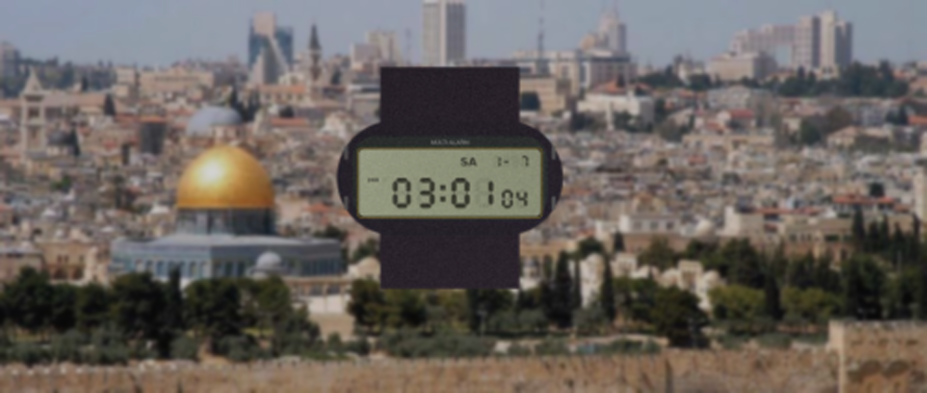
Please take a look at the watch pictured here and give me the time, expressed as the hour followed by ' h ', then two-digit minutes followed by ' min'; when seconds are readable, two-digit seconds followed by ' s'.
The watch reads 3 h 01 min 04 s
